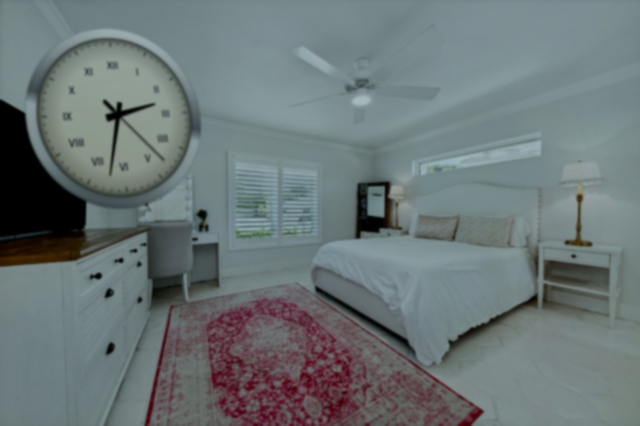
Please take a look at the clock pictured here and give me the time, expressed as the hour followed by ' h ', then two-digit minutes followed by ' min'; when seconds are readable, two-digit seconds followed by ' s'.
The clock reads 2 h 32 min 23 s
